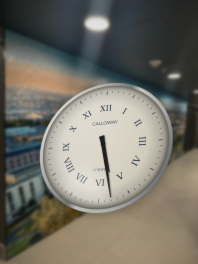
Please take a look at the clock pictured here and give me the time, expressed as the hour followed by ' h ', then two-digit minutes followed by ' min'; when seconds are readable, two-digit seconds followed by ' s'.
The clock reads 5 h 28 min
